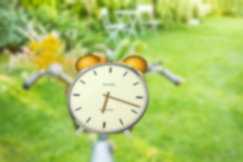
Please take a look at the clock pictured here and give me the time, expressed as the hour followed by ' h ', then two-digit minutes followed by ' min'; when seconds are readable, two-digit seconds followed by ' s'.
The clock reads 6 h 18 min
